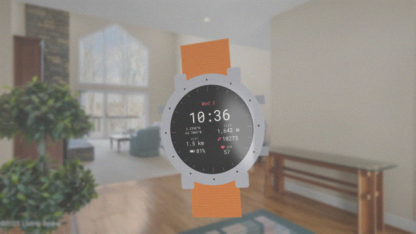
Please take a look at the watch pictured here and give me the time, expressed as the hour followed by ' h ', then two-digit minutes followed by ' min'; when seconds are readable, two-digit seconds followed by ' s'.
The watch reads 10 h 36 min
